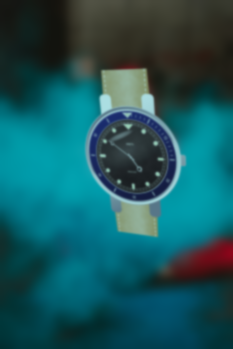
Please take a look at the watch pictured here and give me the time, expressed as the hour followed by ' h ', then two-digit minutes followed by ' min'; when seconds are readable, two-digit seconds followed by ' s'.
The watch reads 4 h 51 min
